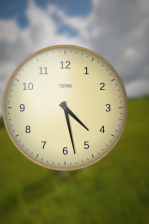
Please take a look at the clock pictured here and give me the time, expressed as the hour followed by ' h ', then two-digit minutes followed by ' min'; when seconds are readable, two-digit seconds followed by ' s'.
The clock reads 4 h 28 min
